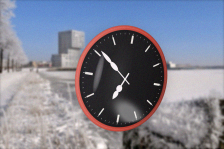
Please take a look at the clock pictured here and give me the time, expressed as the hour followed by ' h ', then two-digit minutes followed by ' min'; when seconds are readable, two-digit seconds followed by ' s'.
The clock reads 6 h 51 min
